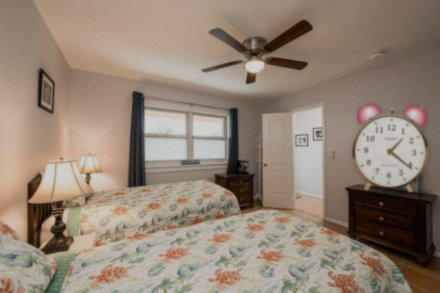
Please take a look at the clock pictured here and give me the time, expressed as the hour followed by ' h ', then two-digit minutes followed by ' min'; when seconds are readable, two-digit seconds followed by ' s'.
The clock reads 1 h 21 min
